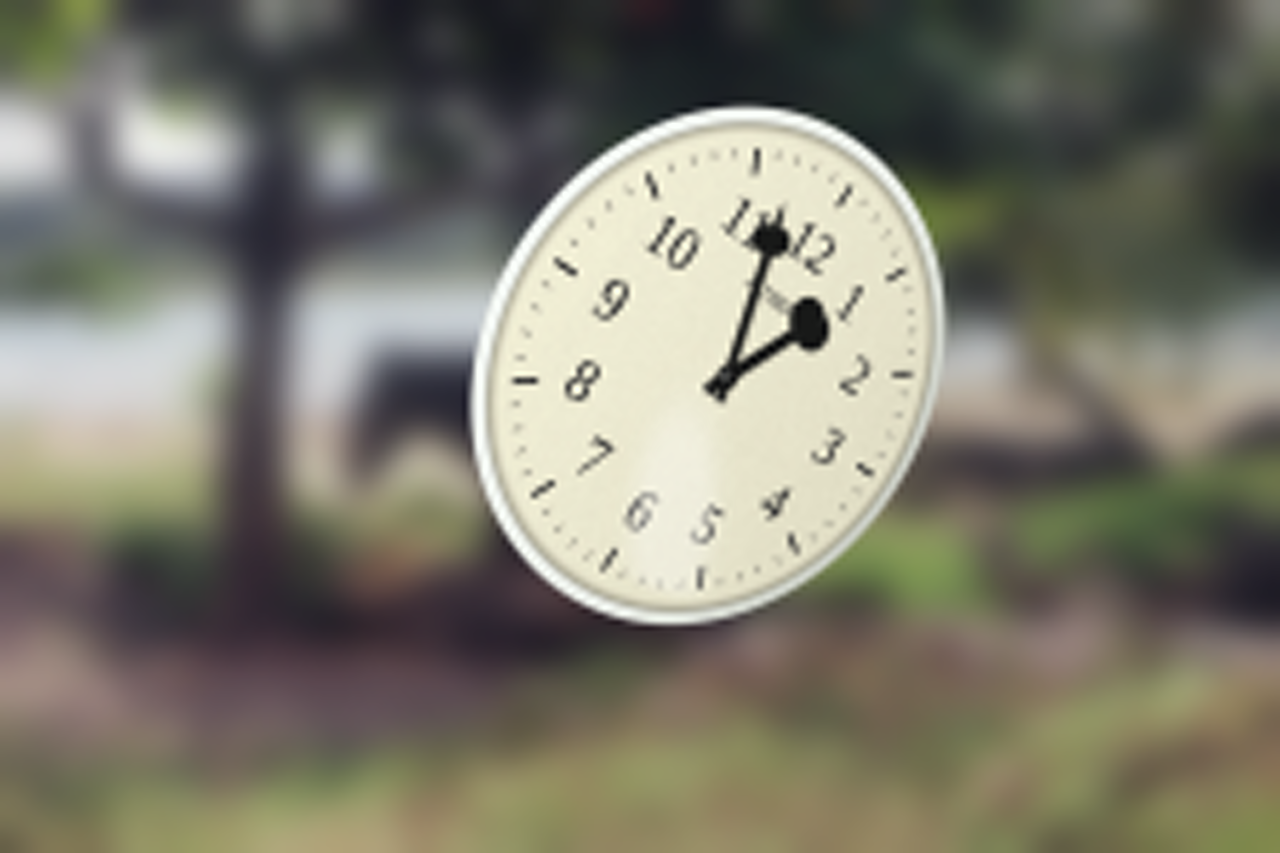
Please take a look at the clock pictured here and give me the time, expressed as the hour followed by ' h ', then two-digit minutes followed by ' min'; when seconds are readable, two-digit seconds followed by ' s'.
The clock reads 12 h 57 min
